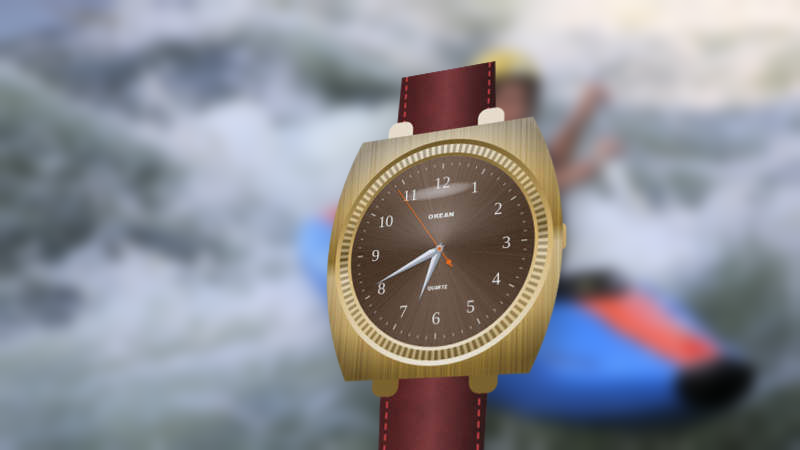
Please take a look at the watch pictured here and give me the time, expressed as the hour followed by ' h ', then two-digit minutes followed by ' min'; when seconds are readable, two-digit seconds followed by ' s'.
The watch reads 6 h 40 min 54 s
